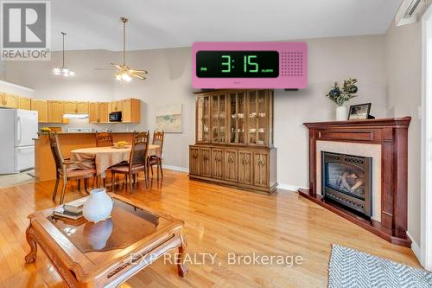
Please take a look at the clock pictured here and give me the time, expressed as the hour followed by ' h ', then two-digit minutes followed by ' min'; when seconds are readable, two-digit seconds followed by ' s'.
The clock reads 3 h 15 min
